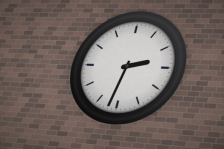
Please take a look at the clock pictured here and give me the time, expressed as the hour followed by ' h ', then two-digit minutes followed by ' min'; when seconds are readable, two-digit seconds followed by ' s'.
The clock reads 2 h 32 min
